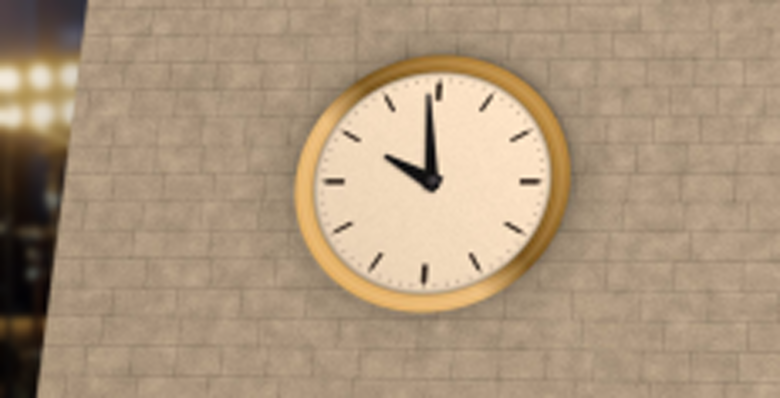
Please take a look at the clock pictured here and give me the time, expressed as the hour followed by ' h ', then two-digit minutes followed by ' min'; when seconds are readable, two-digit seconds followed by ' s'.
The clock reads 9 h 59 min
